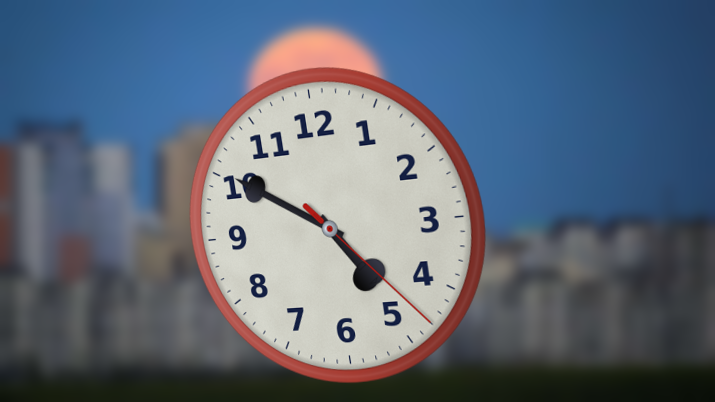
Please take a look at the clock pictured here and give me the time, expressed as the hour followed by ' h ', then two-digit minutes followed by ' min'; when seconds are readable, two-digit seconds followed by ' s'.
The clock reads 4 h 50 min 23 s
